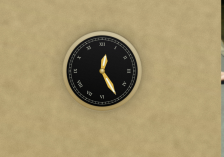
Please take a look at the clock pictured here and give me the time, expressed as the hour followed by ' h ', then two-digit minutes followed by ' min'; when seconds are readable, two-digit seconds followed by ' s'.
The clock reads 12 h 25 min
